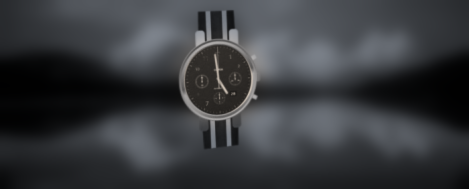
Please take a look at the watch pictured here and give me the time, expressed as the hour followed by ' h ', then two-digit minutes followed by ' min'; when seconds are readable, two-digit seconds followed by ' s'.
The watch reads 4 h 59 min
